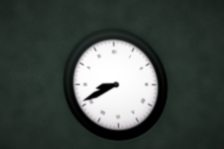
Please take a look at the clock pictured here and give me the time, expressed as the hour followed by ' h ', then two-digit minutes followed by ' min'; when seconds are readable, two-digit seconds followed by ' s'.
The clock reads 8 h 41 min
